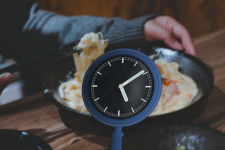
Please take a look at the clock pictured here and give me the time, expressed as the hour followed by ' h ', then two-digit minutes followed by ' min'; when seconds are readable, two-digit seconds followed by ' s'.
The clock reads 5 h 09 min
